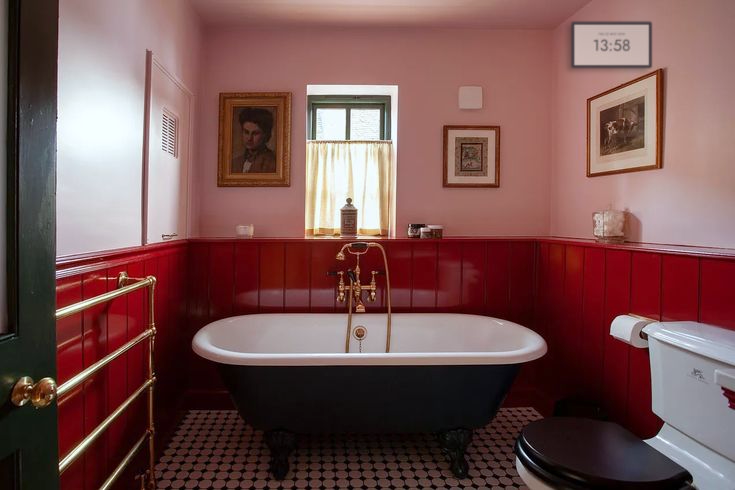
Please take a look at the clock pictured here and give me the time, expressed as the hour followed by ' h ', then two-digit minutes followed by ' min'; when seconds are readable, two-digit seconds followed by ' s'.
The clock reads 13 h 58 min
